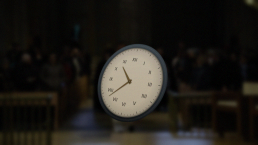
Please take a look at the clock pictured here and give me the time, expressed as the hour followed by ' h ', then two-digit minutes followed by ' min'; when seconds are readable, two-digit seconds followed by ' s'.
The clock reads 10 h 38 min
